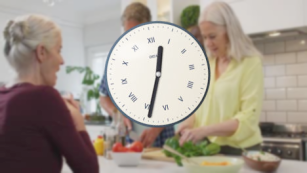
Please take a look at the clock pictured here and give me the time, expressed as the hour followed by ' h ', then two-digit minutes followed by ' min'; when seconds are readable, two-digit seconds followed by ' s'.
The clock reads 12 h 34 min
